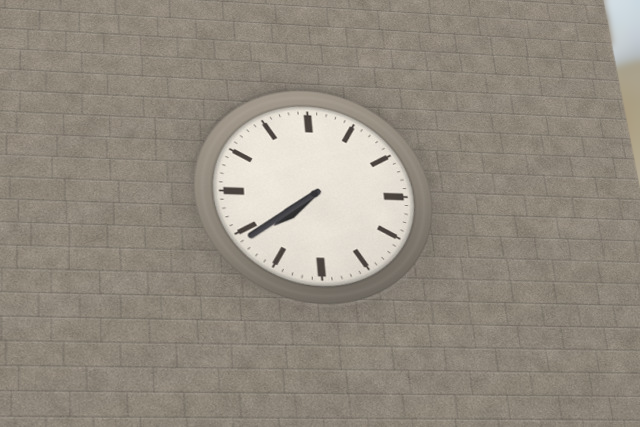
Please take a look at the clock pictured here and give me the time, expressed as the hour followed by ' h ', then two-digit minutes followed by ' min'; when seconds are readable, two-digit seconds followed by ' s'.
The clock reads 7 h 39 min
